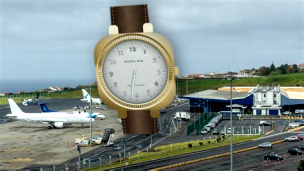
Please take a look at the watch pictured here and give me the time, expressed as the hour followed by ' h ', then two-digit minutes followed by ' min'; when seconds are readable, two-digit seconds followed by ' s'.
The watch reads 6 h 32 min
